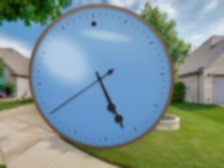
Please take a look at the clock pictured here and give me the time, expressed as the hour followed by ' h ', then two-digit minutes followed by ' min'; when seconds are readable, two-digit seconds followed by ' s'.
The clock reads 5 h 26 min 40 s
